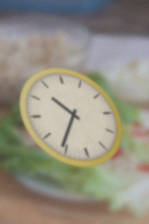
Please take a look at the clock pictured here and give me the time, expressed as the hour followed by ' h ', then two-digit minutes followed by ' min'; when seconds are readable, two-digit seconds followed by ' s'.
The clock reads 10 h 36 min
